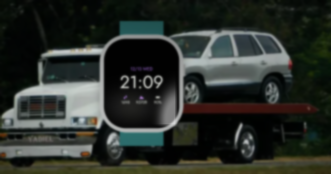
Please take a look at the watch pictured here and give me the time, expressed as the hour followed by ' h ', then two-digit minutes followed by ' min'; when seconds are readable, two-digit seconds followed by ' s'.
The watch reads 21 h 09 min
